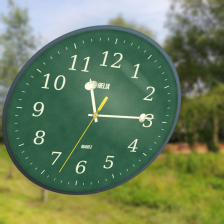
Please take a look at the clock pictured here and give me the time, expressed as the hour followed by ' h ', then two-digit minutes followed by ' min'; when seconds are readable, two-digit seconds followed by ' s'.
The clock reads 11 h 14 min 33 s
